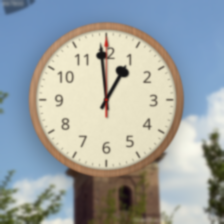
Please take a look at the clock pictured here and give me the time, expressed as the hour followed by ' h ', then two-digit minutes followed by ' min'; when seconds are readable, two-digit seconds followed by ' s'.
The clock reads 12 h 59 min 00 s
